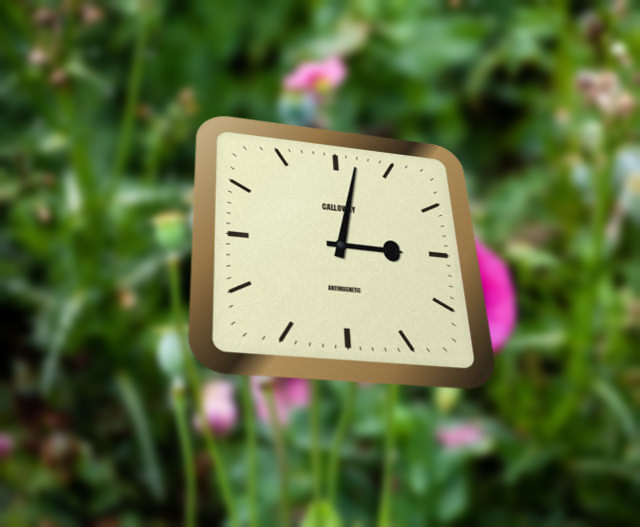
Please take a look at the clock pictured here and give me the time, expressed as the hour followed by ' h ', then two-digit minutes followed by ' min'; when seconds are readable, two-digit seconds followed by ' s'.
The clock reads 3 h 02 min
